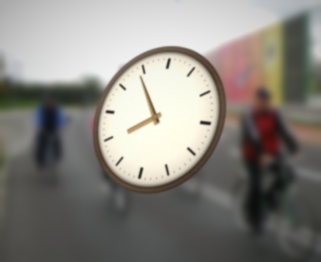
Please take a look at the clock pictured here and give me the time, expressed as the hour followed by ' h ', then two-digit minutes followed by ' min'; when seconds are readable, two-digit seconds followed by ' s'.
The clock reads 7 h 54 min
